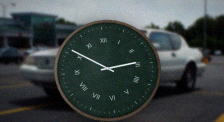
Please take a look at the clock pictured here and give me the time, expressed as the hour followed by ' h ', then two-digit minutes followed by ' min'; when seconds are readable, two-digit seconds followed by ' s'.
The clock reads 2 h 51 min
